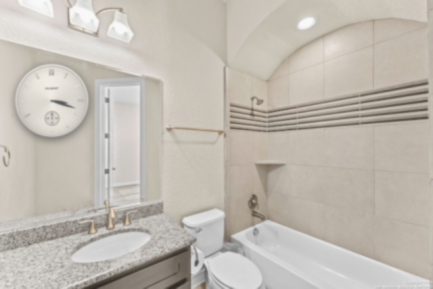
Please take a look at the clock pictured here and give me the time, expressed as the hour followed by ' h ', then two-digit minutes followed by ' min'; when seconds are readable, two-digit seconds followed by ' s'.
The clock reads 3 h 18 min
